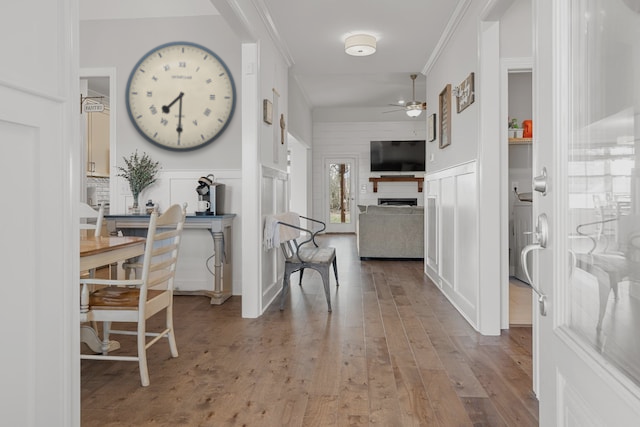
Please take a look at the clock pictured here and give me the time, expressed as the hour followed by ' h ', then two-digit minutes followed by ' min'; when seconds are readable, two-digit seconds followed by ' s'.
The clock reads 7 h 30 min
